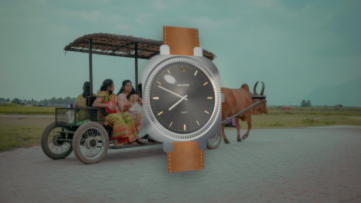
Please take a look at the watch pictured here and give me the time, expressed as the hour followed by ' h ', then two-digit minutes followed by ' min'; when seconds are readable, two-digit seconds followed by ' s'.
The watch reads 7 h 49 min
